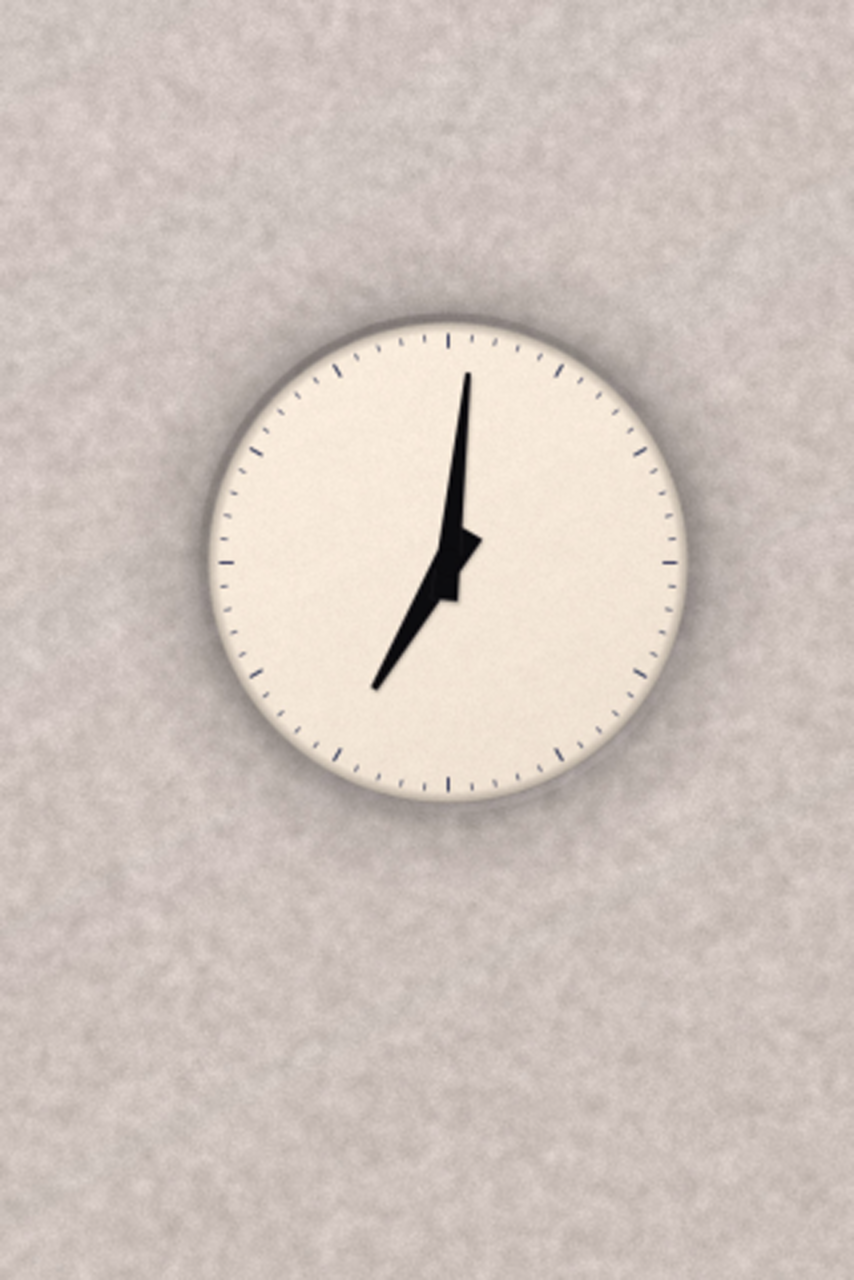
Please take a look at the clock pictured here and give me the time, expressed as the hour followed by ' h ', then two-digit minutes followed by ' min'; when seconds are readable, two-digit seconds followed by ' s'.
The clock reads 7 h 01 min
